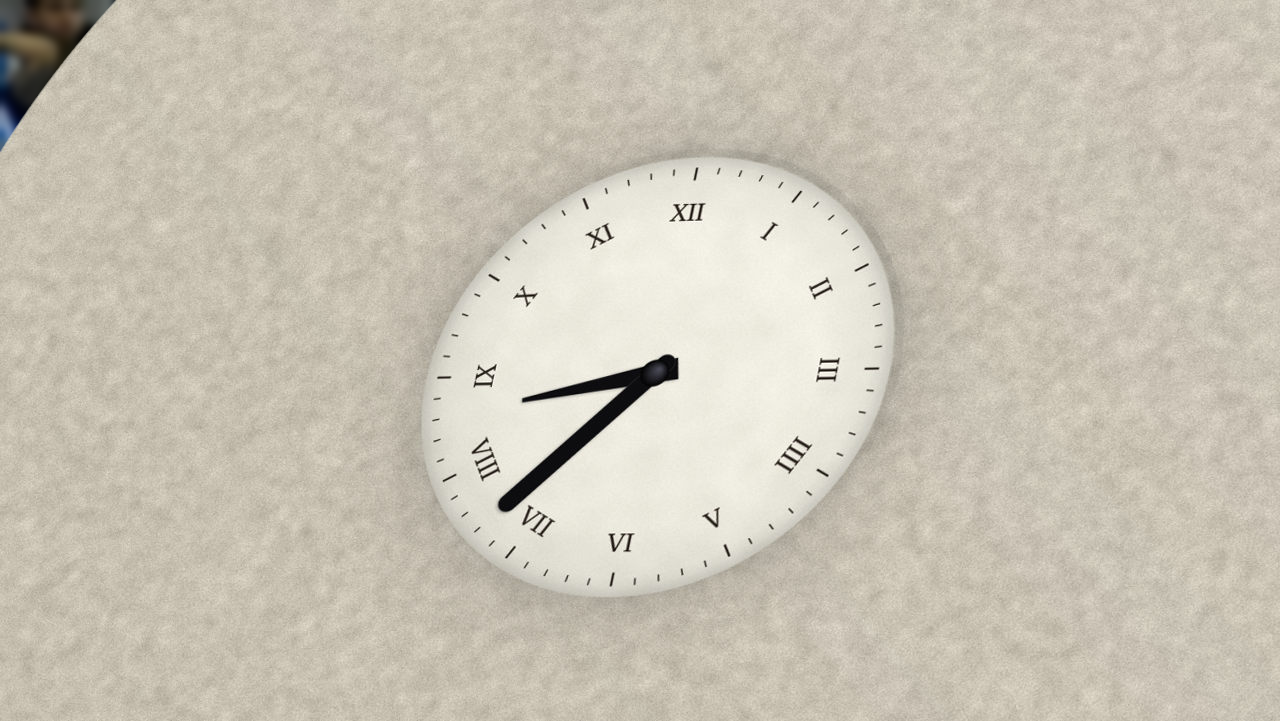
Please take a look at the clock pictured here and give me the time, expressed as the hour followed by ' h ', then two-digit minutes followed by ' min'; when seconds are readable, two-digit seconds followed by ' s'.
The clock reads 8 h 37 min
